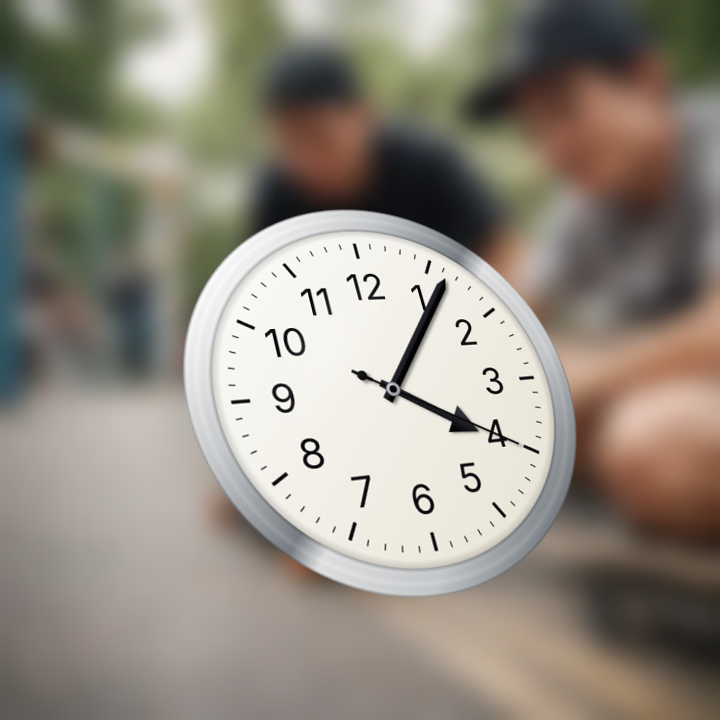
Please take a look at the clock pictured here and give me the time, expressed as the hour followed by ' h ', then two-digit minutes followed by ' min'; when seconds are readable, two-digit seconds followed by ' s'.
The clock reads 4 h 06 min 20 s
